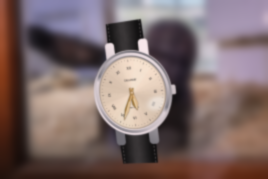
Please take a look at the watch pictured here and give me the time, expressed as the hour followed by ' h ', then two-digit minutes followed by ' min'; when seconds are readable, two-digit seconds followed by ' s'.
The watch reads 5 h 34 min
